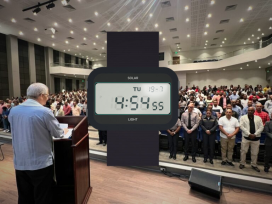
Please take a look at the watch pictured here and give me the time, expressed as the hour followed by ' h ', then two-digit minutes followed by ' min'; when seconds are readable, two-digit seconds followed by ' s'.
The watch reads 4 h 54 min 55 s
